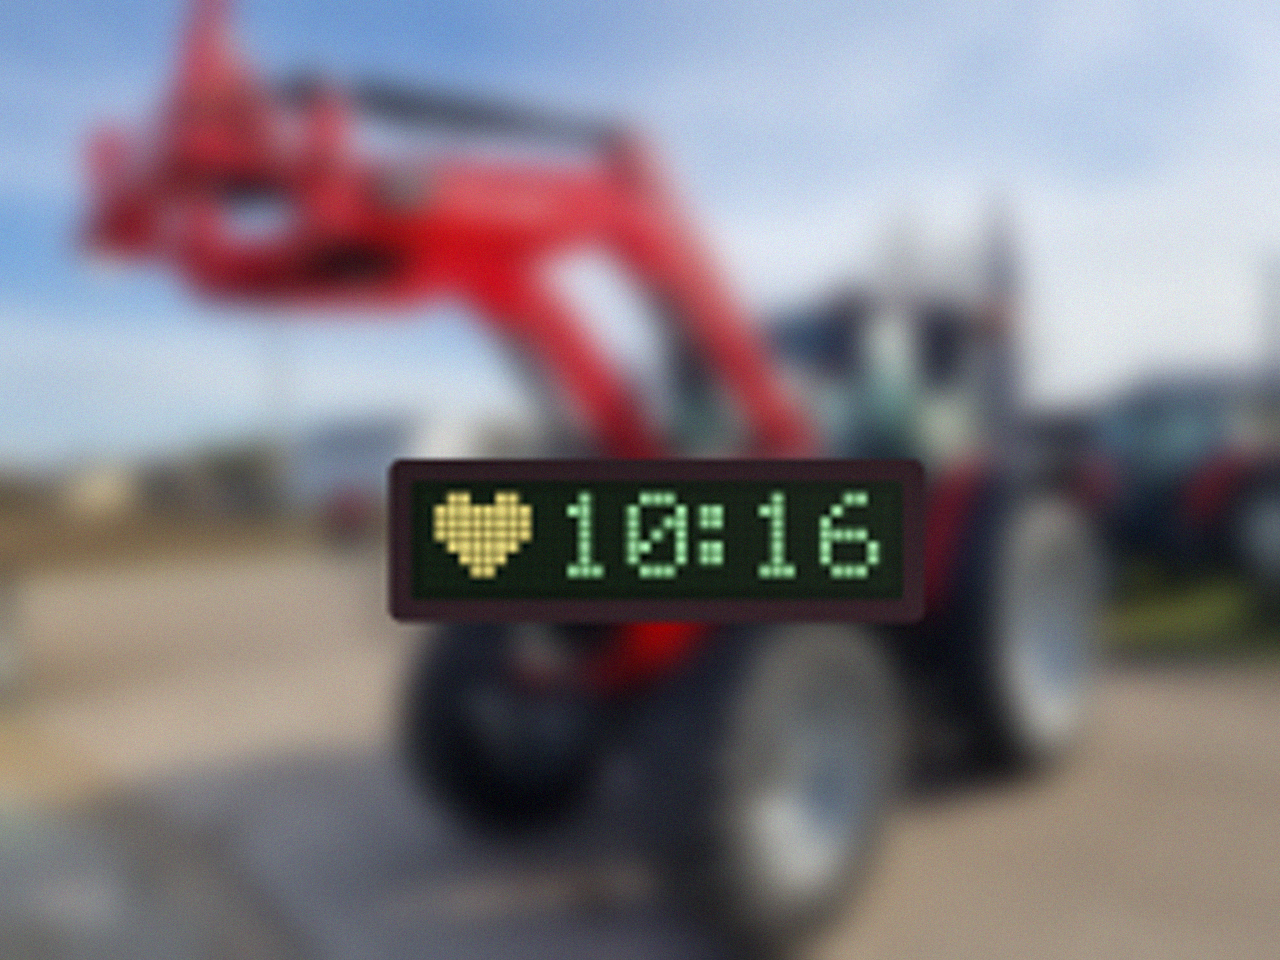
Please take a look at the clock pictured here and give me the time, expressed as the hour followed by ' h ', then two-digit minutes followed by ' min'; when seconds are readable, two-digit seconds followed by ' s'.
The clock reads 10 h 16 min
